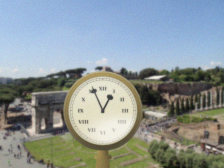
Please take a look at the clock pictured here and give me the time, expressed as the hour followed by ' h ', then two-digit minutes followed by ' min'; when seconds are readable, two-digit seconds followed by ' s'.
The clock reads 12 h 56 min
